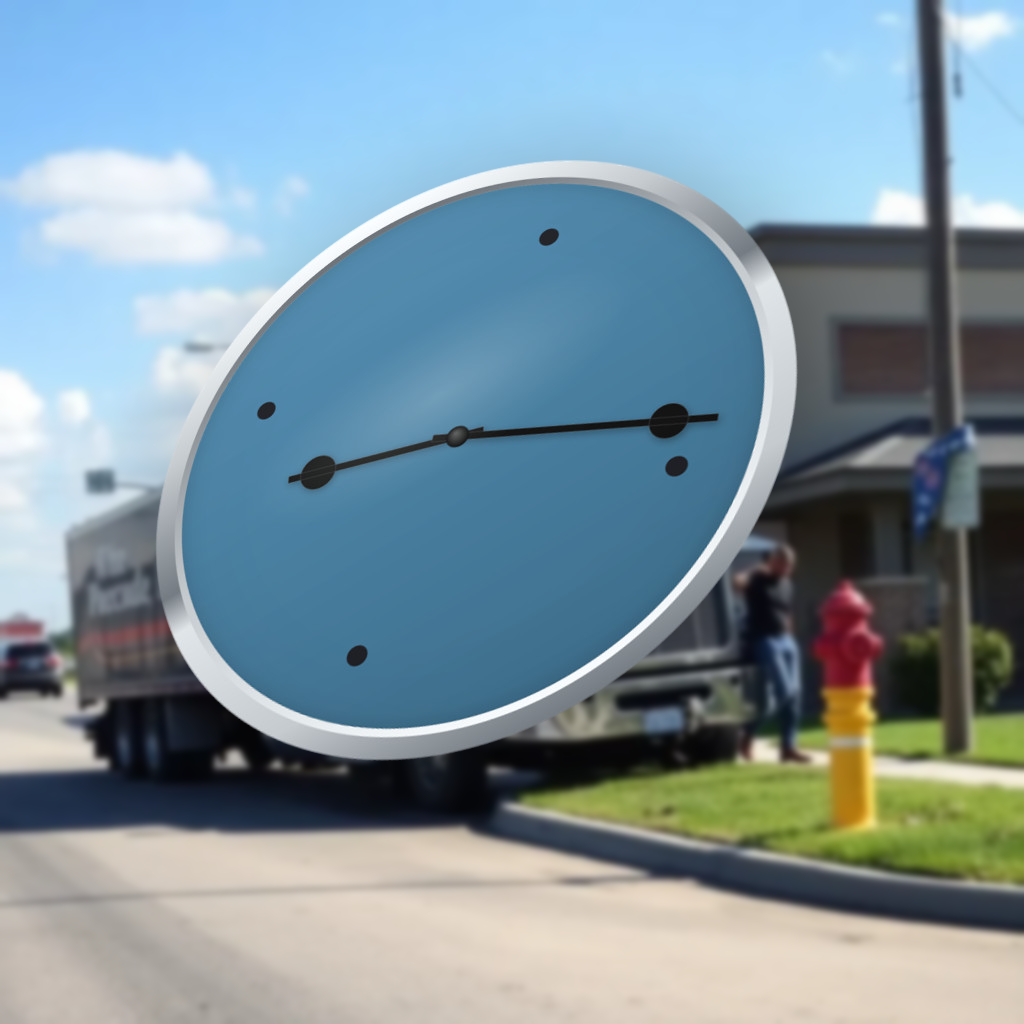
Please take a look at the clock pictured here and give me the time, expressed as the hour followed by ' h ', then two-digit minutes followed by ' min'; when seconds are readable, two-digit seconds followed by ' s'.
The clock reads 8 h 13 min
